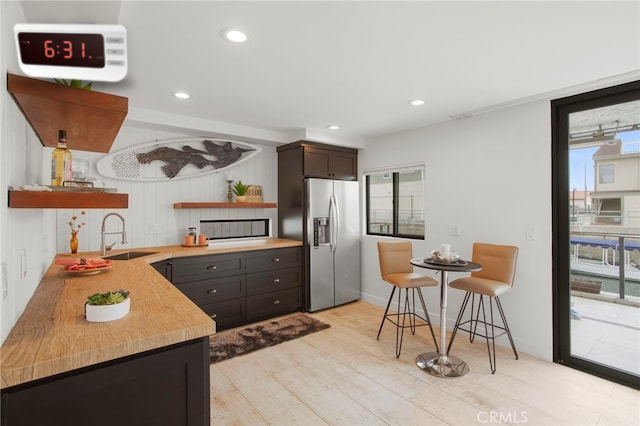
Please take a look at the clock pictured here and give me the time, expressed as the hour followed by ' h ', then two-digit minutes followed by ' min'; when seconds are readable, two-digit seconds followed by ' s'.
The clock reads 6 h 31 min
